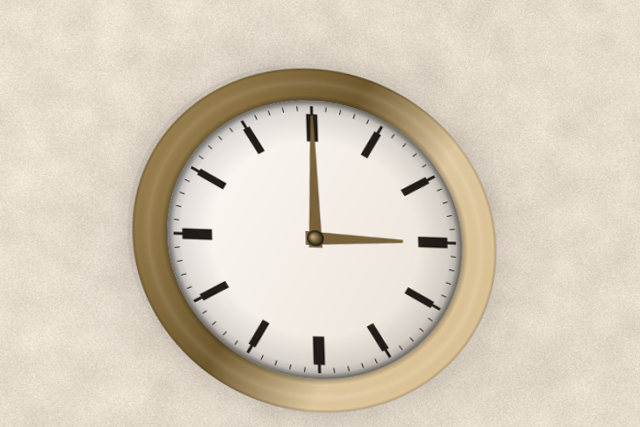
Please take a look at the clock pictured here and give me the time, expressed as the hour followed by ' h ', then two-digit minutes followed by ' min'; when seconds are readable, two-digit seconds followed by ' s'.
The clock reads 3 h 00 min
